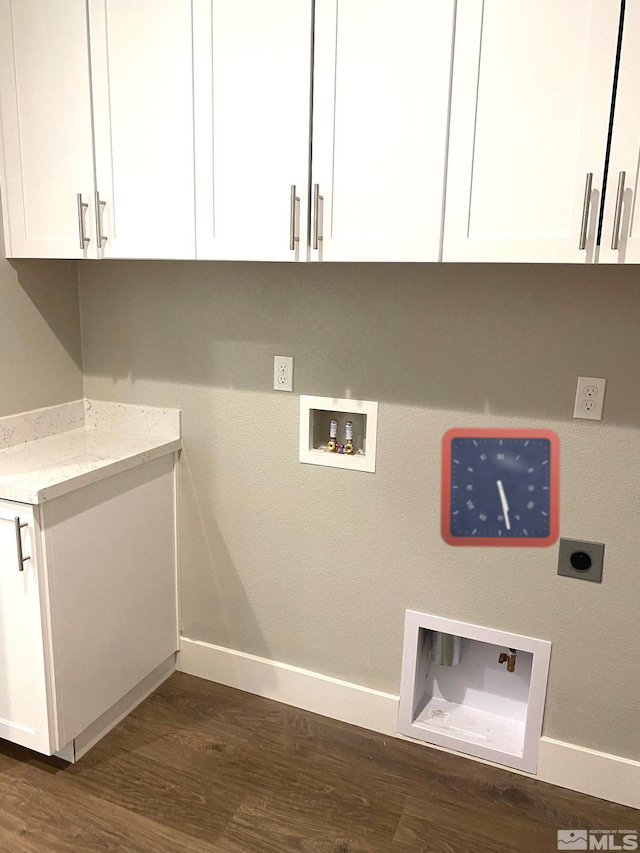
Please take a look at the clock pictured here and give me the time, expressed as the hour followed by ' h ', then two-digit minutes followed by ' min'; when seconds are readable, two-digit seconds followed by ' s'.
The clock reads 5 h 28 min
